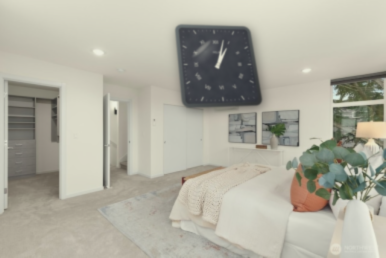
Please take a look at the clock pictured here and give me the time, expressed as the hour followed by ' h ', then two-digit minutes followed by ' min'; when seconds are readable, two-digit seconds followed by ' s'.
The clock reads 1 h 03 min
